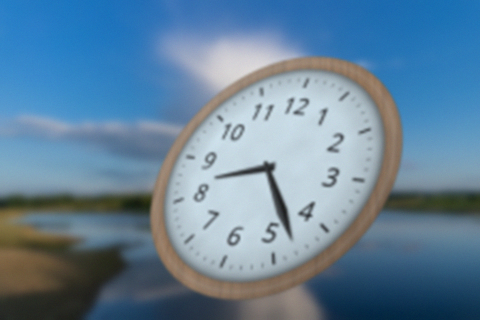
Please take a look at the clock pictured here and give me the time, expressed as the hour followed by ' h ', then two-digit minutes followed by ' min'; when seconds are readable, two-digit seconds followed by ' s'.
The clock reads 8 h 23 min
